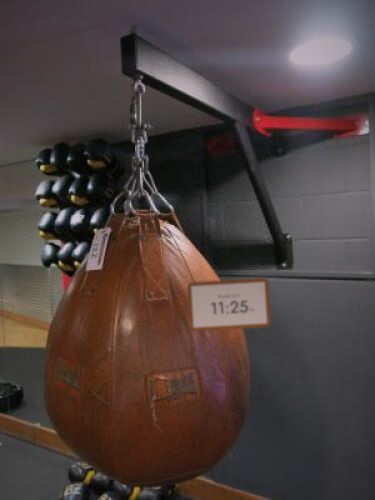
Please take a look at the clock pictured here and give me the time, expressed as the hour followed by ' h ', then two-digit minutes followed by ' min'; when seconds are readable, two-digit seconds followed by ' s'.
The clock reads 11 h 25 min
